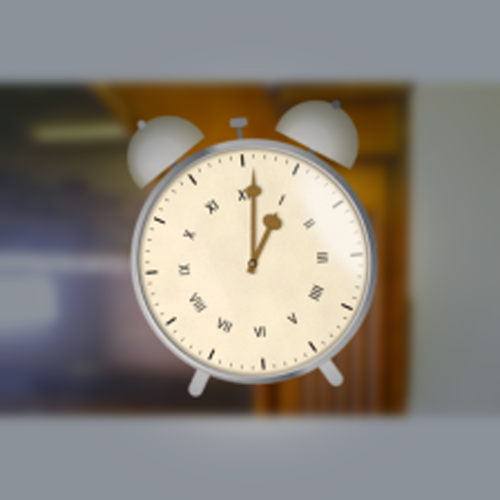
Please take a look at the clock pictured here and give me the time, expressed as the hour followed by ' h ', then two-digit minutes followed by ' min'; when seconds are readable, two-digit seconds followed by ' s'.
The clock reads 1 h 01 min
